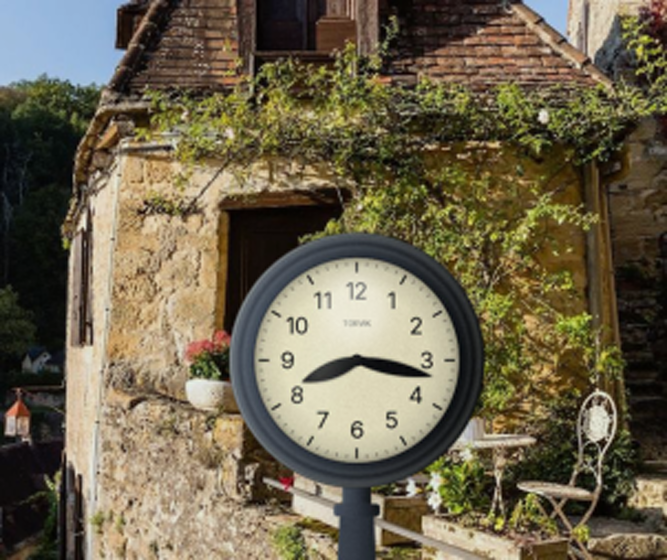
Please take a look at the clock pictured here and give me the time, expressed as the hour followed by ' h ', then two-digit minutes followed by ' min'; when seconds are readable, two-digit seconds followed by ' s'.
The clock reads 8 h 17 min
